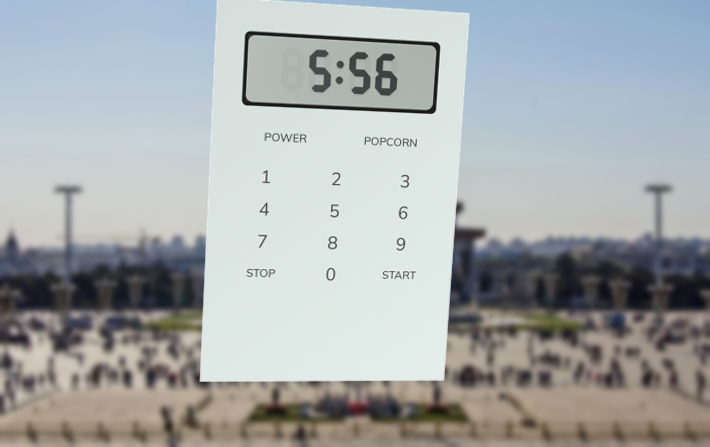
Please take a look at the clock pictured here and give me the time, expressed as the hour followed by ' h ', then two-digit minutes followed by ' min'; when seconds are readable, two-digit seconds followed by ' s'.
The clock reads 5 h 56 min
